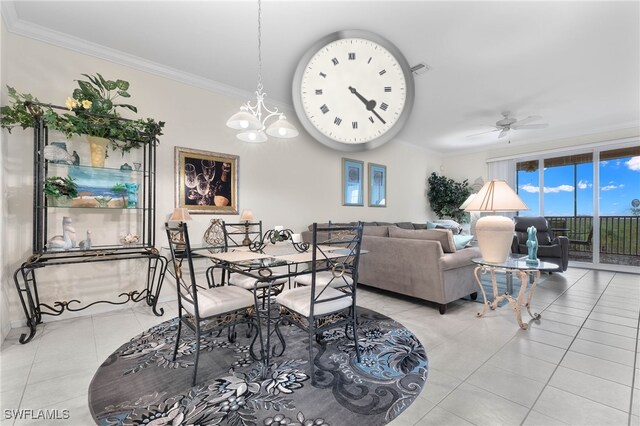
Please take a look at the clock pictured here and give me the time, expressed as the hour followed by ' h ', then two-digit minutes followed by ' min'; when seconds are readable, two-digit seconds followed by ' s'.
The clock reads 4 h 23 min
